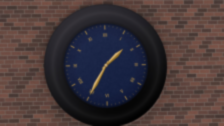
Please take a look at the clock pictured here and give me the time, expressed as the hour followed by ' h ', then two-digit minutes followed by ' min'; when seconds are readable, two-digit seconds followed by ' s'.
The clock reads 1 h 35 min
